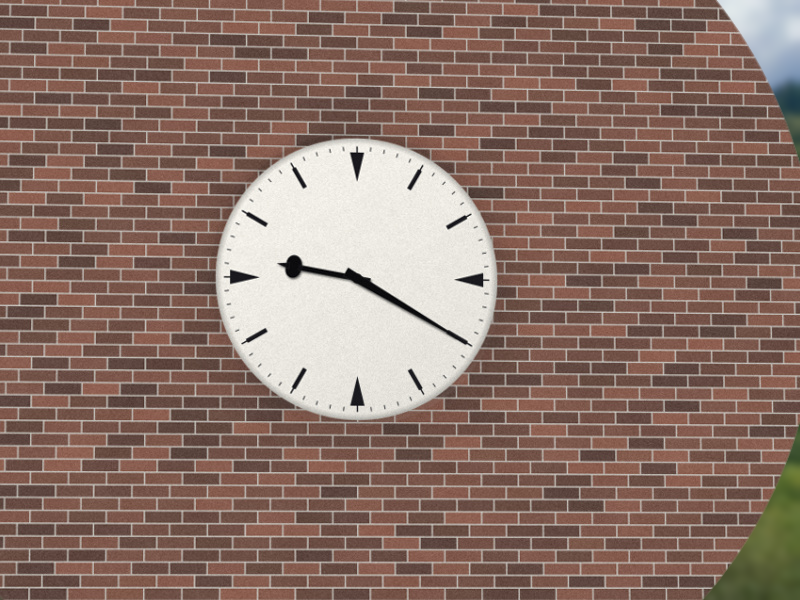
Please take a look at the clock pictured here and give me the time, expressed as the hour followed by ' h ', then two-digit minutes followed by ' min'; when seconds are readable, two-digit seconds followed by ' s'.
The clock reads 9 h 20 min
